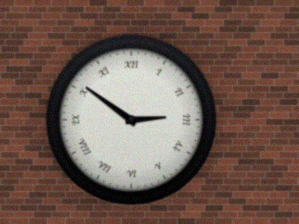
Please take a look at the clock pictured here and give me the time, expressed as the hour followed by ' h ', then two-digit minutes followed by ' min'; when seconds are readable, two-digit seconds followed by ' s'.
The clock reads 2 h 51 min
